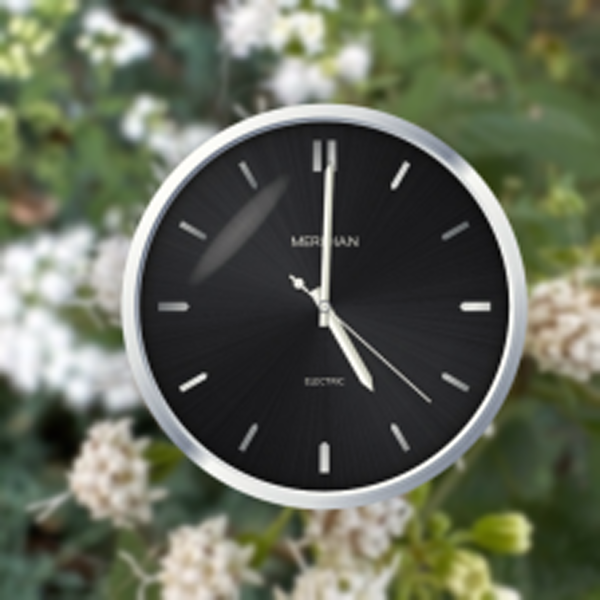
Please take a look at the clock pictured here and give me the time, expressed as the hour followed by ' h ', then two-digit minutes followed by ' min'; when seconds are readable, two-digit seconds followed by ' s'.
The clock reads 5 h 00 min 22 s
